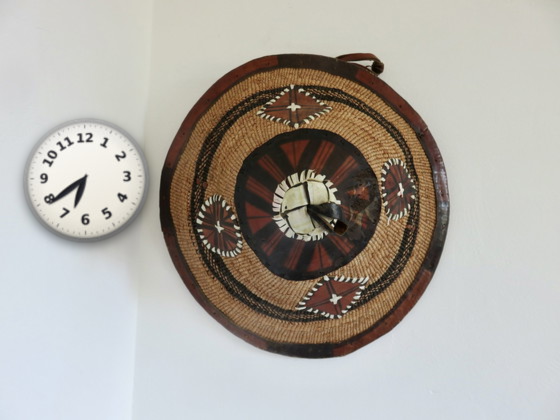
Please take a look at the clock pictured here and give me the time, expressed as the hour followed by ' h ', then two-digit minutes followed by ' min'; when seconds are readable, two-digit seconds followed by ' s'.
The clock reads 6 h 39 min
